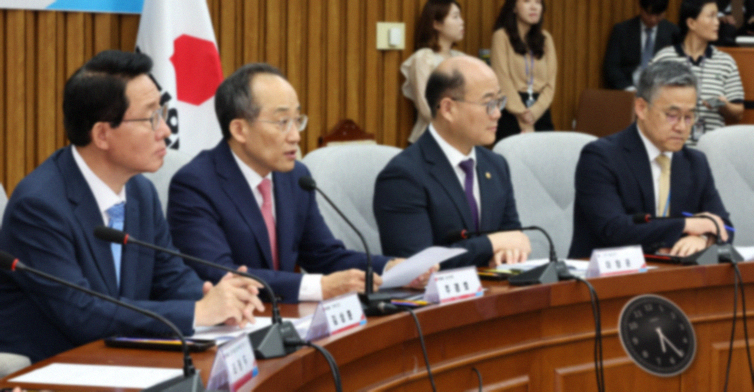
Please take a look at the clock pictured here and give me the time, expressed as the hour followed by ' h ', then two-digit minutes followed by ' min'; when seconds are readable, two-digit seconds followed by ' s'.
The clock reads 6 h 26 min
